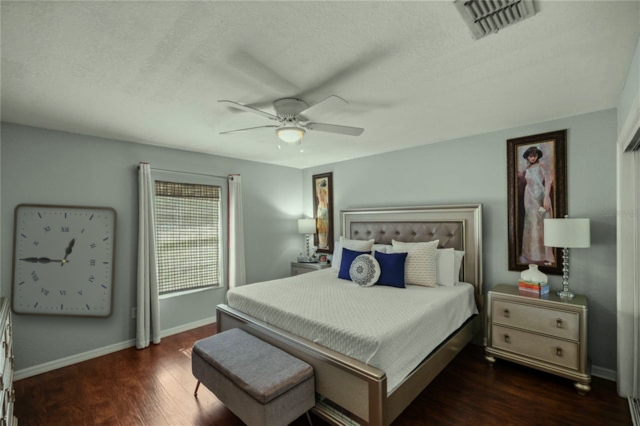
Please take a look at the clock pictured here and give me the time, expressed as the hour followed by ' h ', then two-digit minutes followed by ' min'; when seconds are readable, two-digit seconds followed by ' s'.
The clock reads 12 h 45 min
